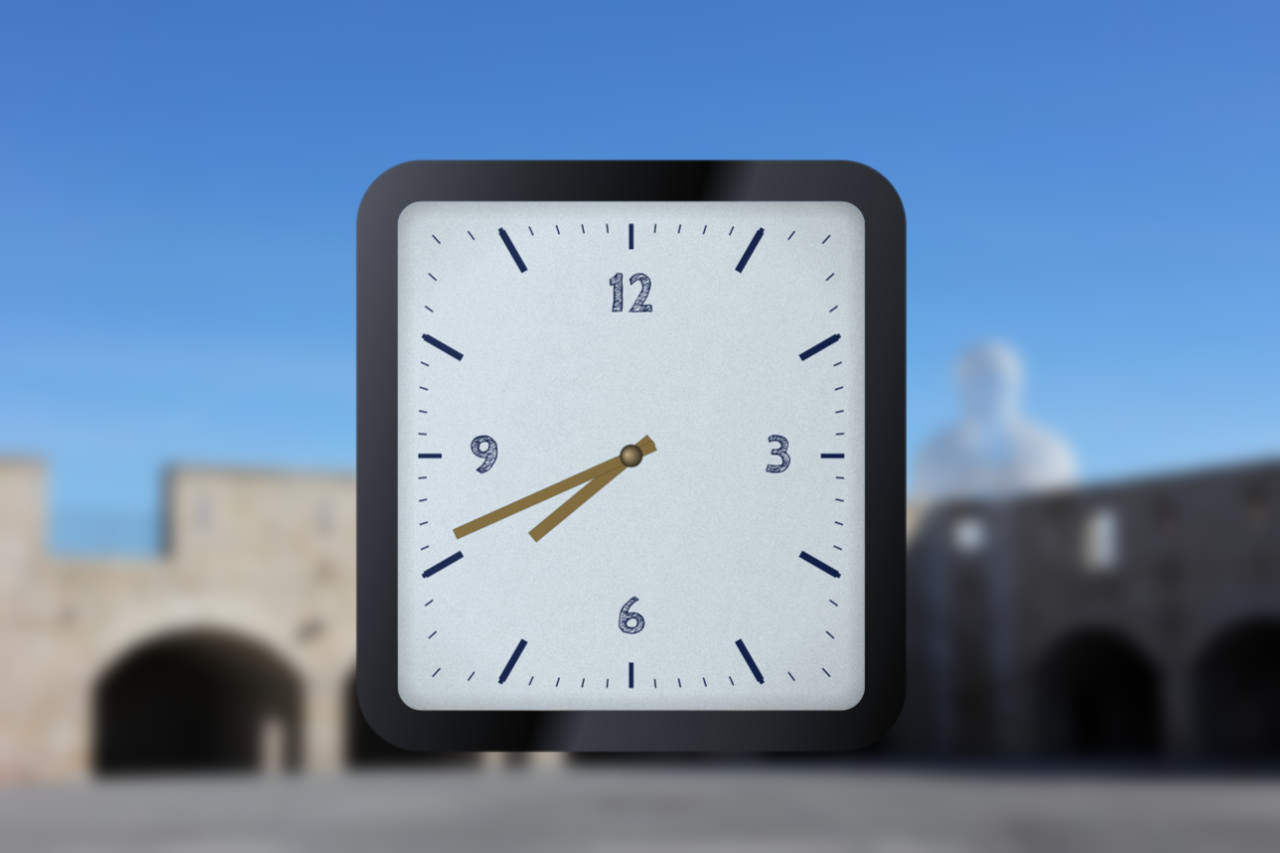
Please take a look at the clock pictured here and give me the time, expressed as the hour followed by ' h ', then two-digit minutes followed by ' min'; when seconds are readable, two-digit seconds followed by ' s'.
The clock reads 7 h 41 min
